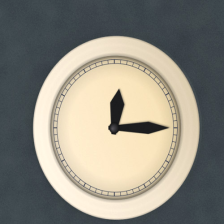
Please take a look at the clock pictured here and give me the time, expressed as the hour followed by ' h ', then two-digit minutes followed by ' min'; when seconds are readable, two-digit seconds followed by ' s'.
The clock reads 12 h 15 min
